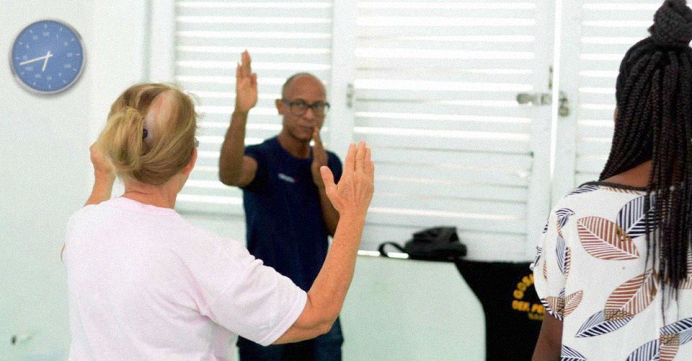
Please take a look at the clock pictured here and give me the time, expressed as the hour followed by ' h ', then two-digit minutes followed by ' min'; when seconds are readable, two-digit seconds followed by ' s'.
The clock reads 6 h 43 min
